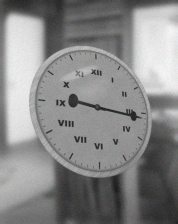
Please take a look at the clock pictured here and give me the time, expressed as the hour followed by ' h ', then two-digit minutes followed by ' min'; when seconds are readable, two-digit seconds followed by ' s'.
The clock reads 9 h 16 min
